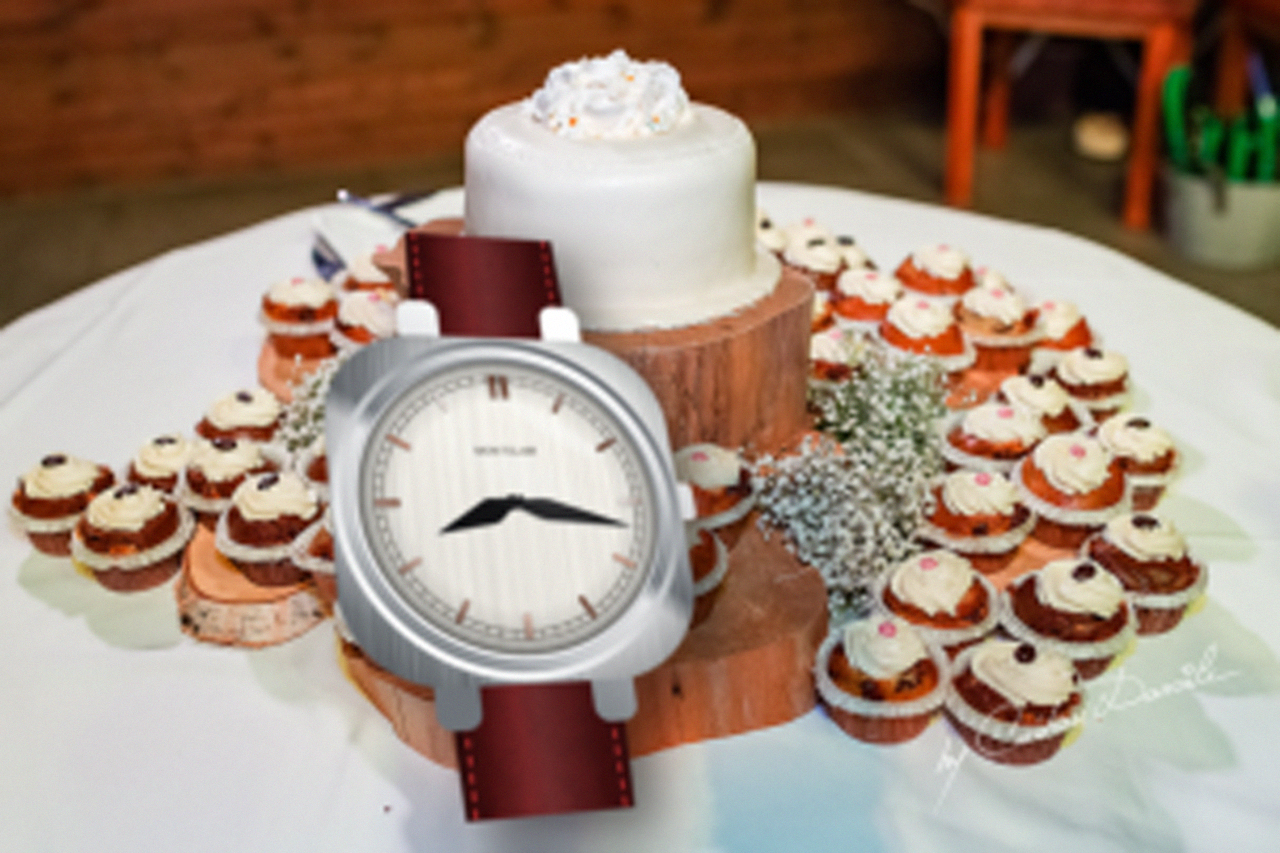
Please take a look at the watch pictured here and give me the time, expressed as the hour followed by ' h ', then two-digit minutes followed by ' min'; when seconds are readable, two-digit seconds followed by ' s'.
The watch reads 8 h 17 min
